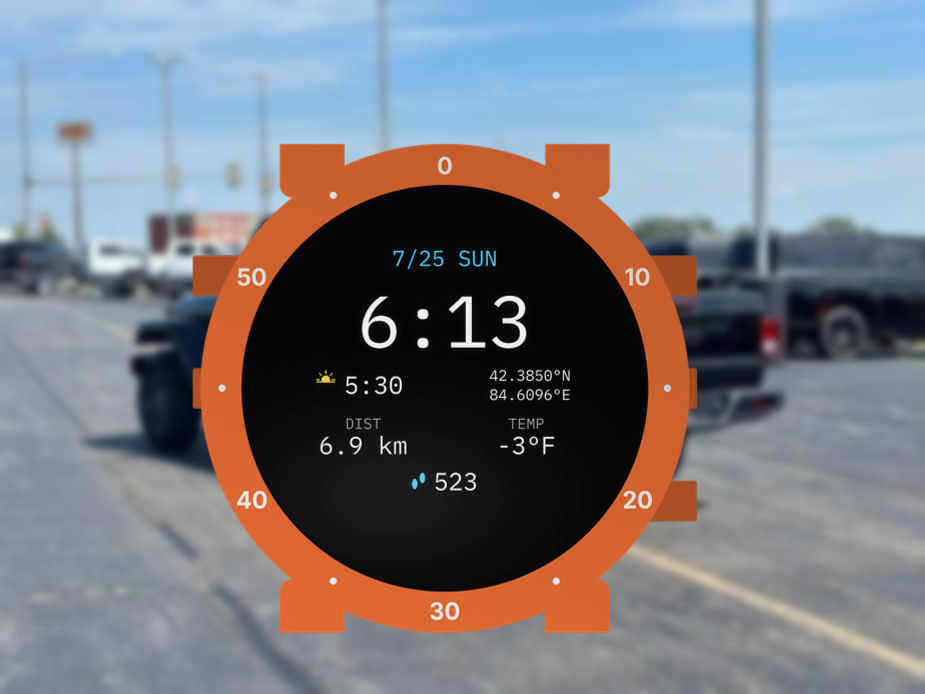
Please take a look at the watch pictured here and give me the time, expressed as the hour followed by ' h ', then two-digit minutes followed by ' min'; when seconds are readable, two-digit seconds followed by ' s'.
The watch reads 6 h 13 min
